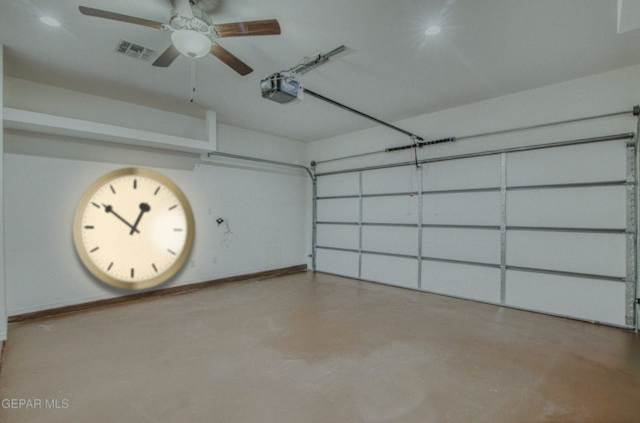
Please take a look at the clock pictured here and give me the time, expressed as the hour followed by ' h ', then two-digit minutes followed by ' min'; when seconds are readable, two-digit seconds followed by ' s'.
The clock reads 12 h 51 min
